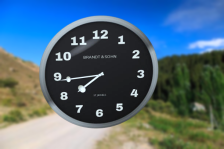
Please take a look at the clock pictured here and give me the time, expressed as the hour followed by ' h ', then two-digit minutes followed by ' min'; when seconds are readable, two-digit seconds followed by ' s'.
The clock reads 7 h 44 min
